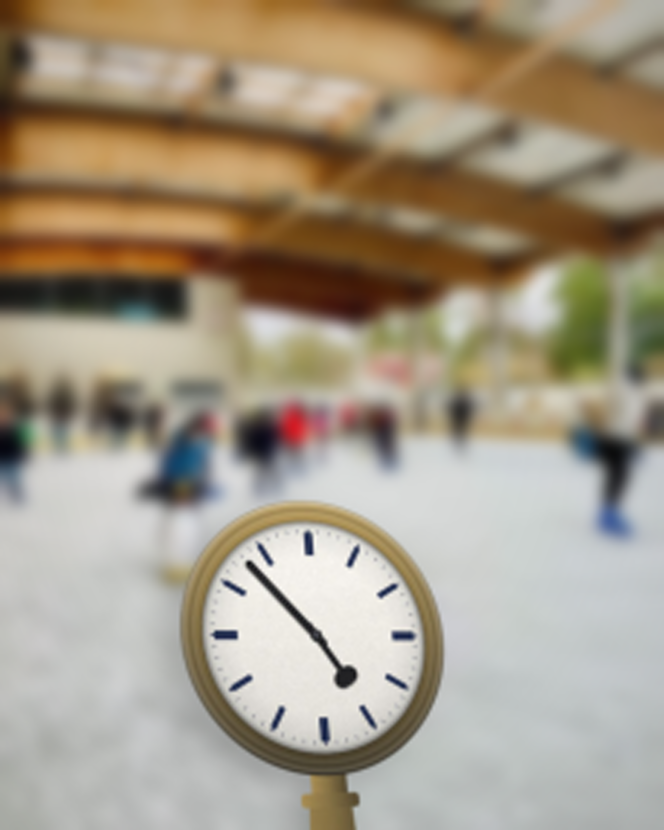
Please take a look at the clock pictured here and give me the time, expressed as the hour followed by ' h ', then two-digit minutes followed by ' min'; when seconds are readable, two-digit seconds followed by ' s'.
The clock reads 4 h 53 min
